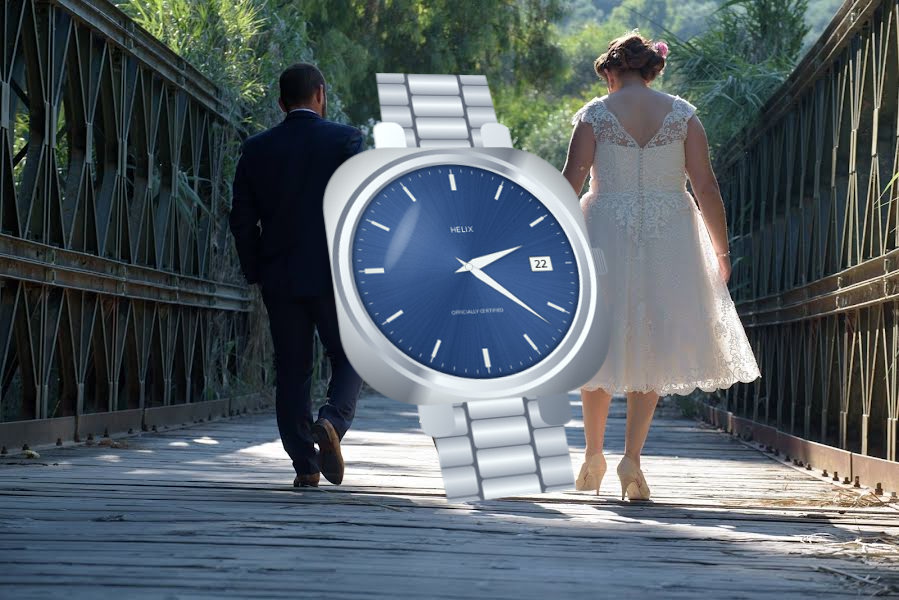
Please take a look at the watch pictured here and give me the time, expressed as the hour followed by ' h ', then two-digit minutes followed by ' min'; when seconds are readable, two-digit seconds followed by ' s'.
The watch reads 2 h 22 min
